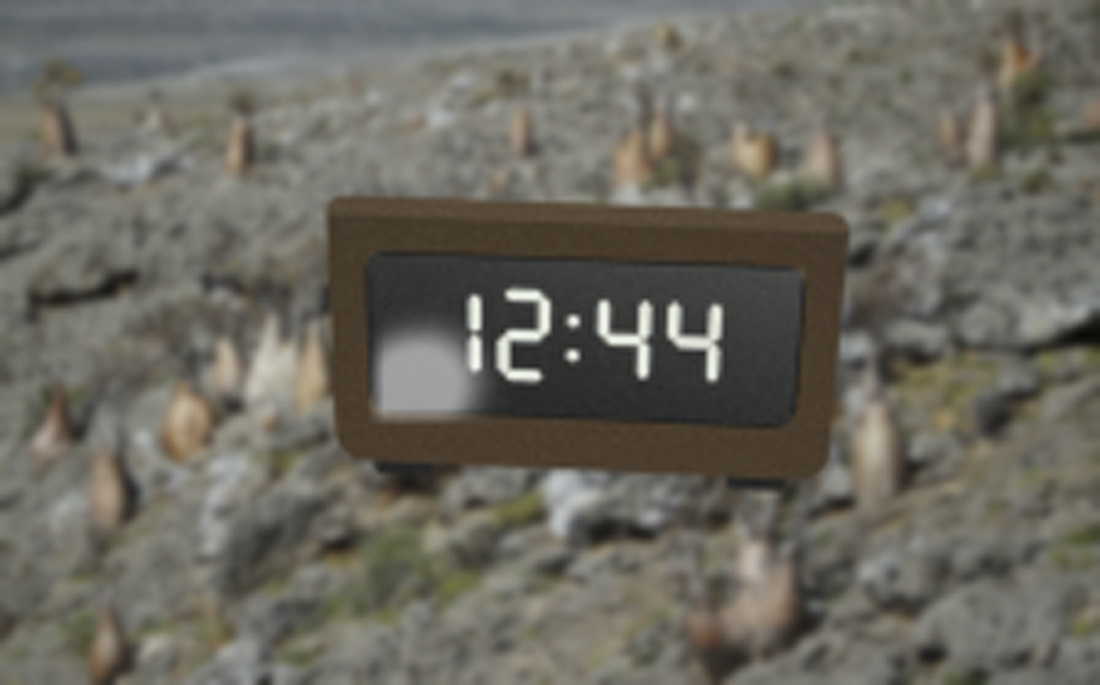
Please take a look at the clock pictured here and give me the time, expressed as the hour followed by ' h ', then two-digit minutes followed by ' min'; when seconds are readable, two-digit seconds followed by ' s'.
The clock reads 12 h 44 min
